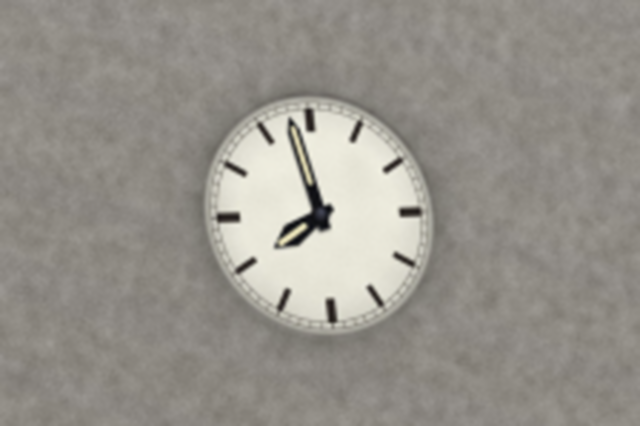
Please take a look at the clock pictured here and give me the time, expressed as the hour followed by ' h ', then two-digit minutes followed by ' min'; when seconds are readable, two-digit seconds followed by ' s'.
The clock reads 7 h 58 min
